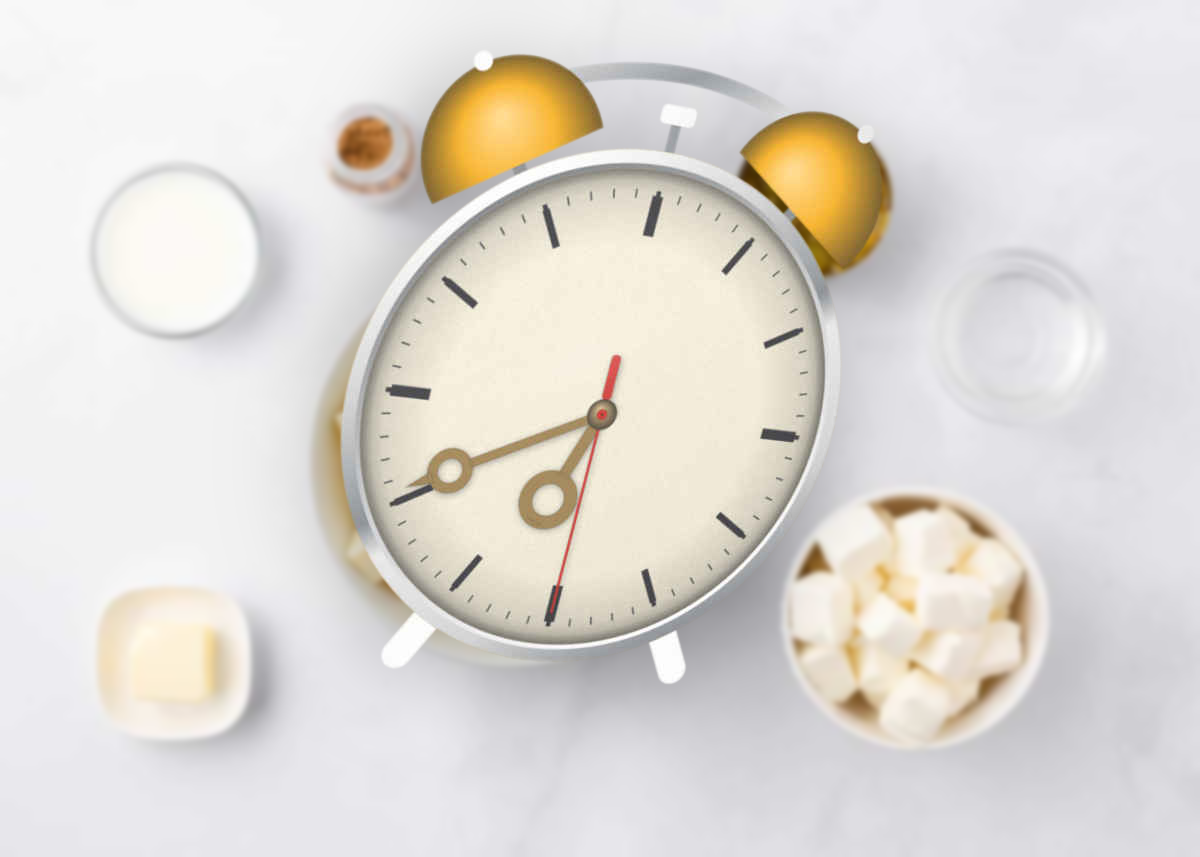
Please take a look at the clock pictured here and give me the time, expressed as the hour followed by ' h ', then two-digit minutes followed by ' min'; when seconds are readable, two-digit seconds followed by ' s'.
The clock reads 6 h 40 min 30 s
